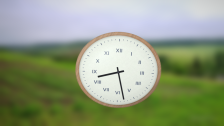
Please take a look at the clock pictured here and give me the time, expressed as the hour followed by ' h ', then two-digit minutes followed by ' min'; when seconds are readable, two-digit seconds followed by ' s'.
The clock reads 8 h 28 min
